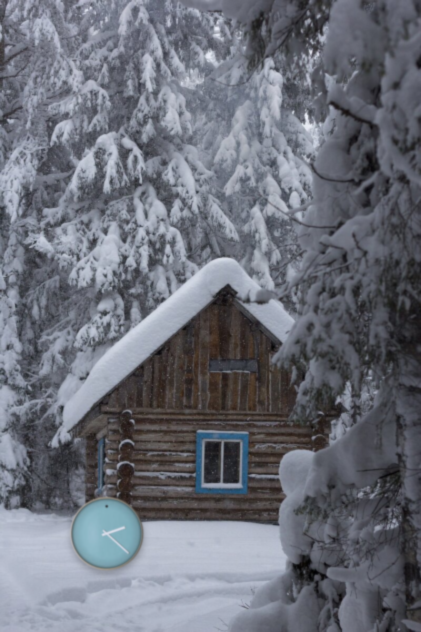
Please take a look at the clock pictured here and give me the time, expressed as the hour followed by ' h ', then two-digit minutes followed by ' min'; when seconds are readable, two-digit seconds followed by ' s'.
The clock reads 2 h 22 min
